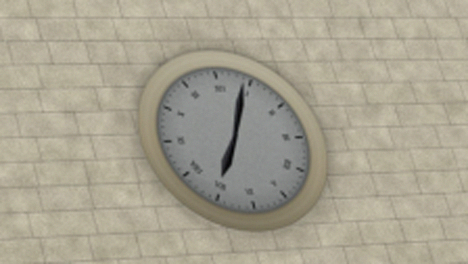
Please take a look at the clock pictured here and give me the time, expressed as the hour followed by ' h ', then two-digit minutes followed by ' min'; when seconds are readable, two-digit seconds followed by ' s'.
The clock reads 7 h 04 min
